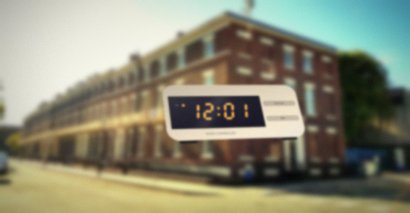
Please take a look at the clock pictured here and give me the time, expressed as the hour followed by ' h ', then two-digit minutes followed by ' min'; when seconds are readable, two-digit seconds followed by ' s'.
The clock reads 12 h 01 min
